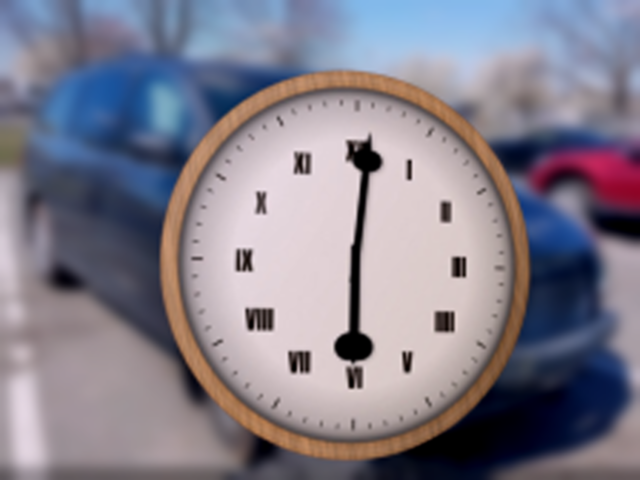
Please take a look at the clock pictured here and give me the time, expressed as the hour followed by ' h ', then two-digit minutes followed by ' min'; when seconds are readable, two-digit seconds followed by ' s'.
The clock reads 6 h 01 min
